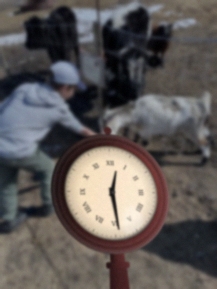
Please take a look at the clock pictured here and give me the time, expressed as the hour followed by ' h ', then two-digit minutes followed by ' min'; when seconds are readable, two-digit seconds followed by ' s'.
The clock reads 12 h 29 min
